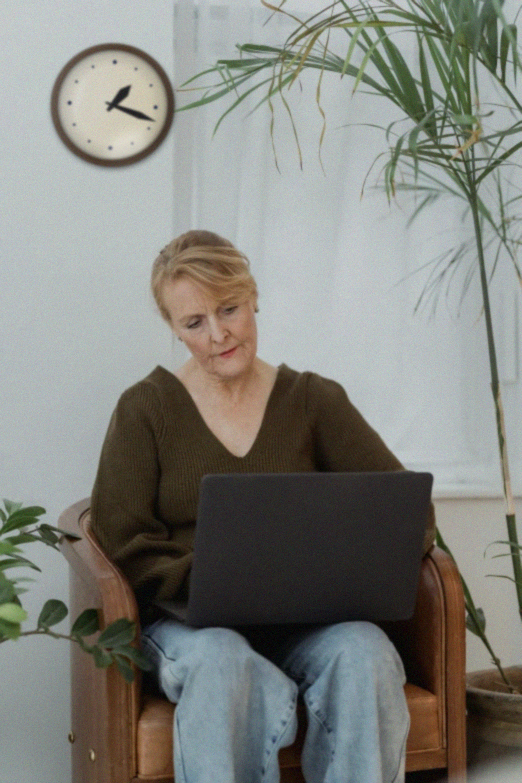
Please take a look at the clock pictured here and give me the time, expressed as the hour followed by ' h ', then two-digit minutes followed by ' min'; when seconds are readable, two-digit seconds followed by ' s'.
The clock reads 1 h 18 min
